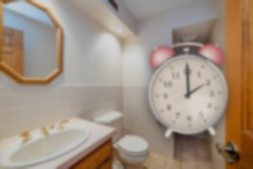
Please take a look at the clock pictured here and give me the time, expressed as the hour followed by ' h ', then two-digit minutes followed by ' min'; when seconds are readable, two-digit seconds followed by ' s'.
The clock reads 2 h 00 min
